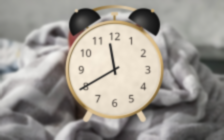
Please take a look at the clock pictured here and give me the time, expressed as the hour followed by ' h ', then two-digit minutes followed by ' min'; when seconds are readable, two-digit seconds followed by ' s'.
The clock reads 11 h 40 min
